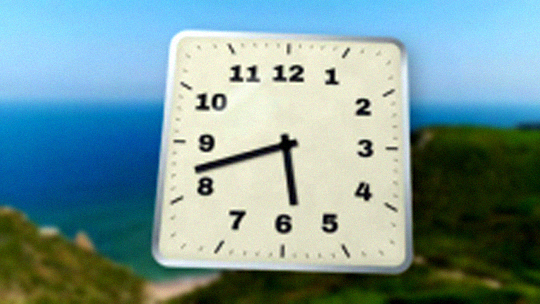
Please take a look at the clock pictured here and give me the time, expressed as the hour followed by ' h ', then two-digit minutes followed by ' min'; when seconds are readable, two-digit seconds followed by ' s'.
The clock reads 5 h 42 min
